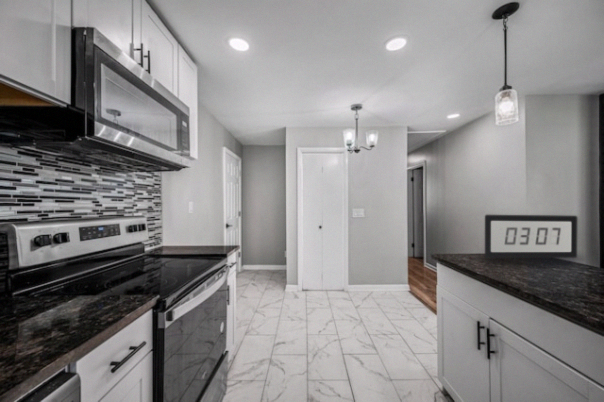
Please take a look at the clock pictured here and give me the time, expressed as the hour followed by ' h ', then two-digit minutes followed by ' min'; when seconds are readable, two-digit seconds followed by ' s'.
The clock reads 3 h 07 min
